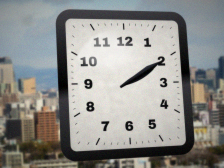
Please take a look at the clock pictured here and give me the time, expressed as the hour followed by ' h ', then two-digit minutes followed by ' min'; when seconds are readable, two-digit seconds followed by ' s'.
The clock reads 2 h 10 min
